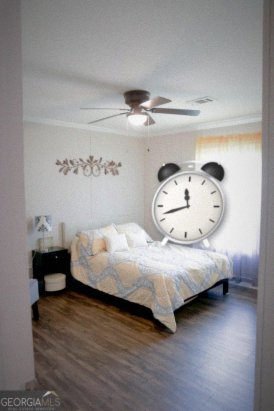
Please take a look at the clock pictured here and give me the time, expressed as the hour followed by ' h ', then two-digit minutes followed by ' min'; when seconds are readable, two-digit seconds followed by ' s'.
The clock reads 11 h 42 min
